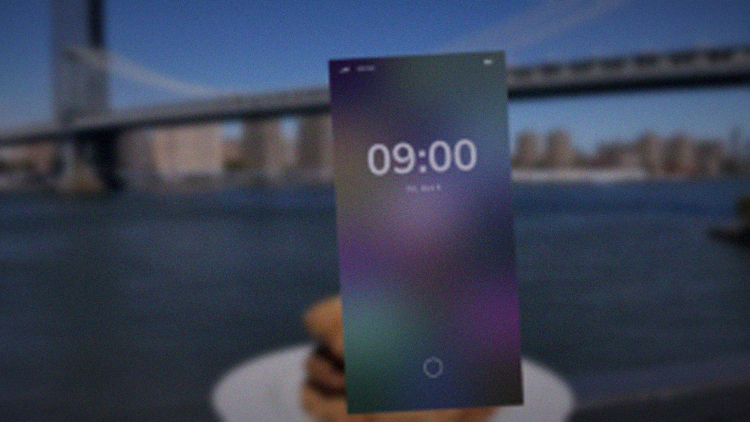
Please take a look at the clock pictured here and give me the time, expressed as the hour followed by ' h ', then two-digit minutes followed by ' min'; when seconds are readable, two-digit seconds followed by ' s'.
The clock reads 9 h 00 min
